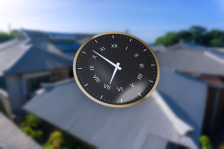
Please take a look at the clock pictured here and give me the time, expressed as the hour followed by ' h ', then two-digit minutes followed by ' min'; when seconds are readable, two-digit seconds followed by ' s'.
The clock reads 6 h 52 min
